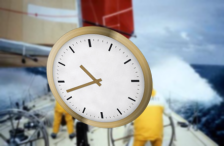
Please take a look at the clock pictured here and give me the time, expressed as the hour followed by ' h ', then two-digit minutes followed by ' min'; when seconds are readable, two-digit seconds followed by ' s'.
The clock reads 10 h 42 min
